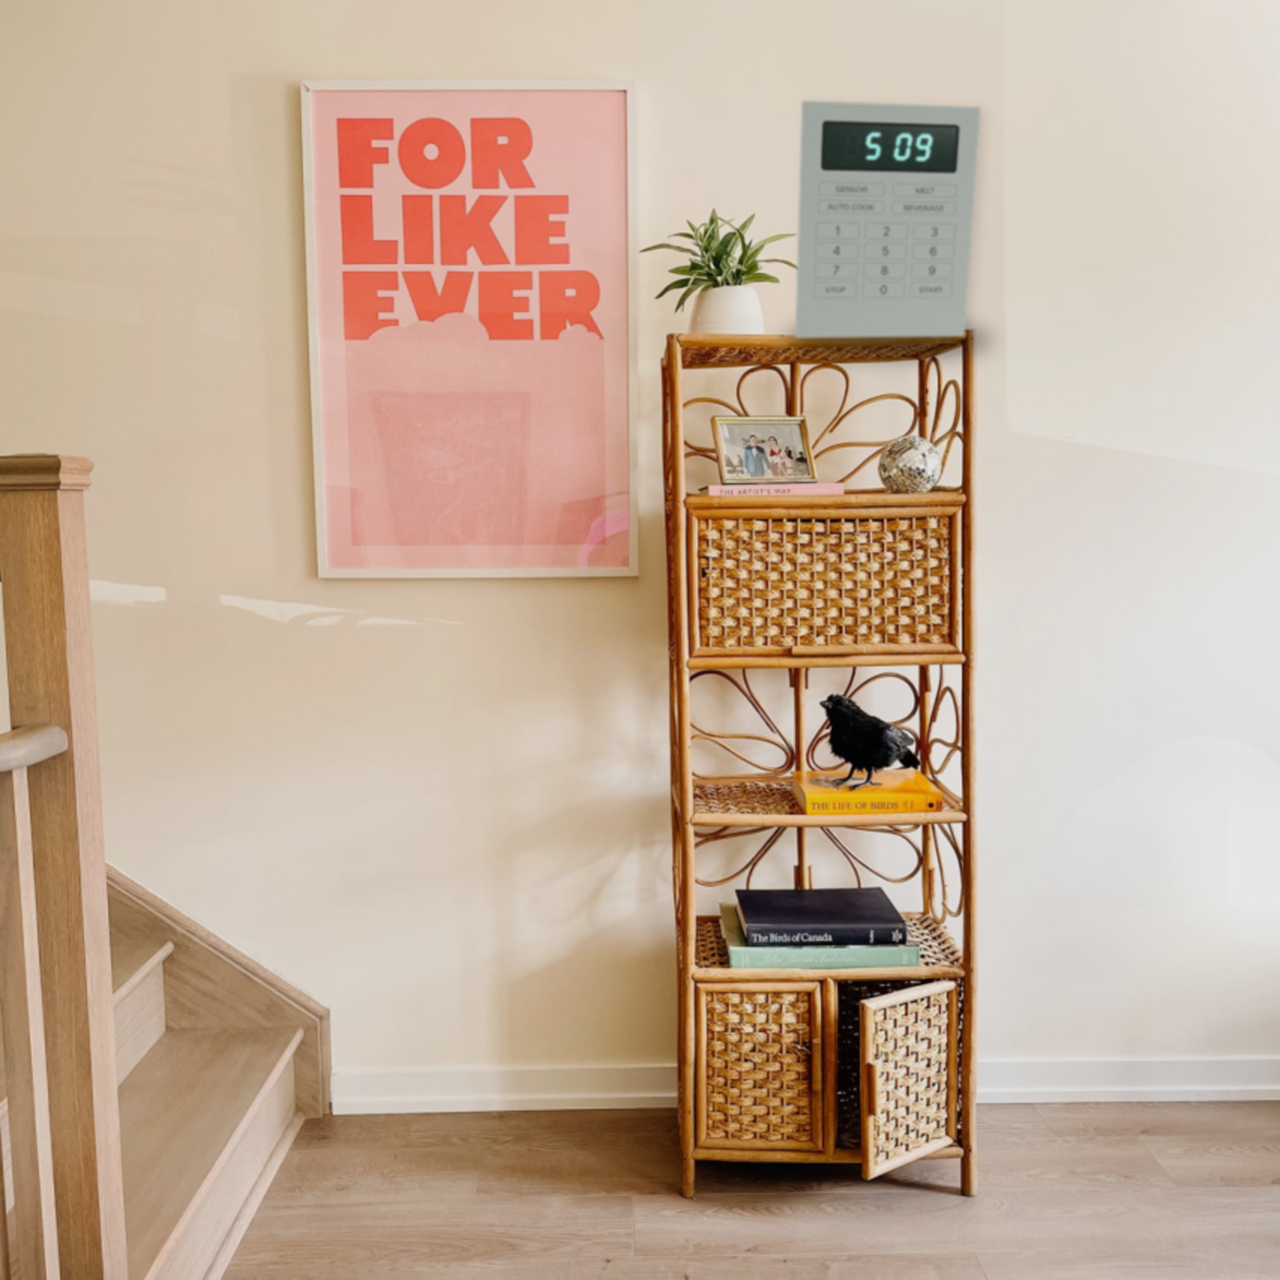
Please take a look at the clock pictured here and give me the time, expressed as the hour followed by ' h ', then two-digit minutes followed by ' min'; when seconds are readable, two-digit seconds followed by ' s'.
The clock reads 5 h 09 min
